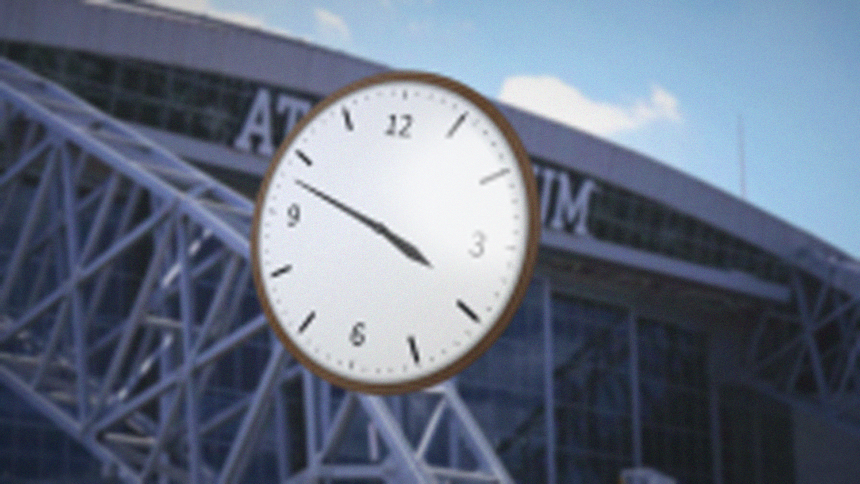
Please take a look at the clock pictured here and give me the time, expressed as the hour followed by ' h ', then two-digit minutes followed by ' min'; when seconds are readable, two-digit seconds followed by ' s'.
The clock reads 3 h 48 min
